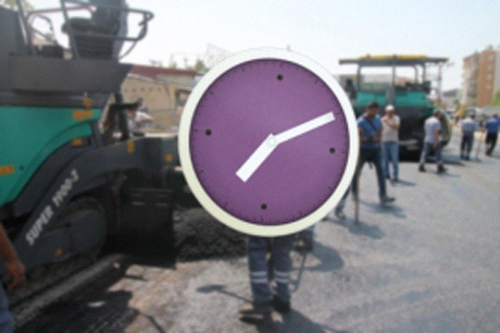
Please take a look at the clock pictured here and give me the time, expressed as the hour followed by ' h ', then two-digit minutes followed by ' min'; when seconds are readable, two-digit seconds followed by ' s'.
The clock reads 7 h 10 min
